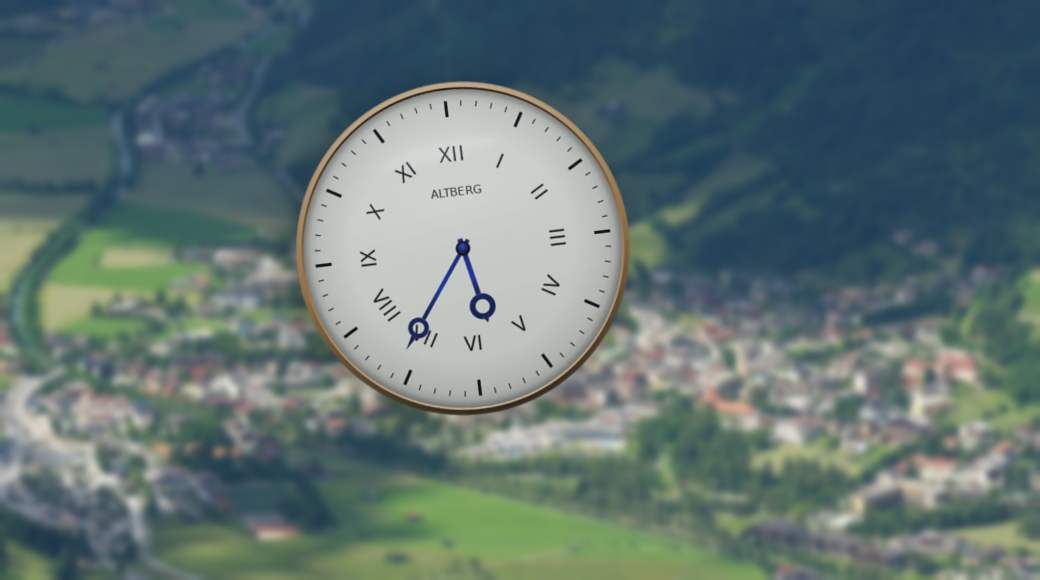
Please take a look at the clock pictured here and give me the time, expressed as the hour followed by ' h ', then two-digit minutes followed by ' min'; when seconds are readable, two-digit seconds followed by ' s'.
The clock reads 5 h 36 min
